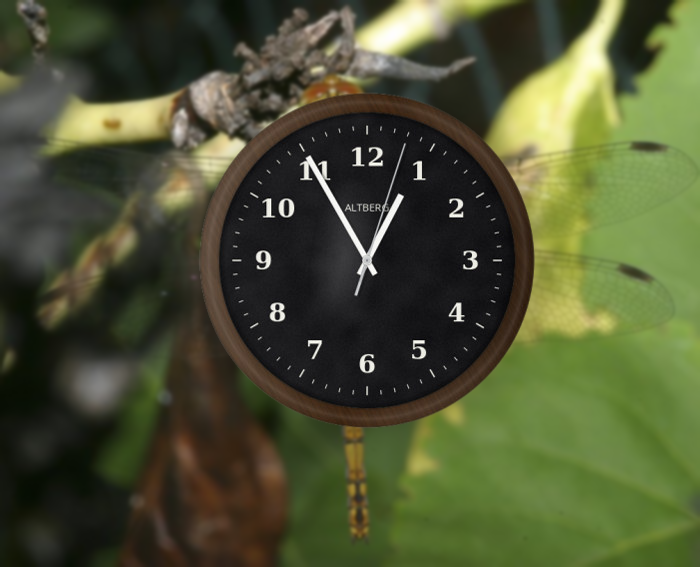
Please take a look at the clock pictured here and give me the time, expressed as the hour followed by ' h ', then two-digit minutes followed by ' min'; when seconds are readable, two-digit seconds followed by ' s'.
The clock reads 12 h 55 min 03 s
